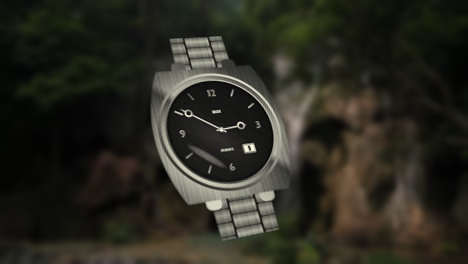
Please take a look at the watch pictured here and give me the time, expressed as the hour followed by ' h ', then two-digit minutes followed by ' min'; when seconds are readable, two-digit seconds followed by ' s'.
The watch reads 2 h 51 min
